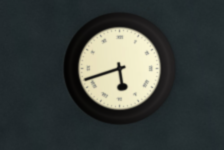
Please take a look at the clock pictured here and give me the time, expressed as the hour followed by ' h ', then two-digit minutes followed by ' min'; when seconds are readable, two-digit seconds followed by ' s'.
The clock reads 5 h 42 min
